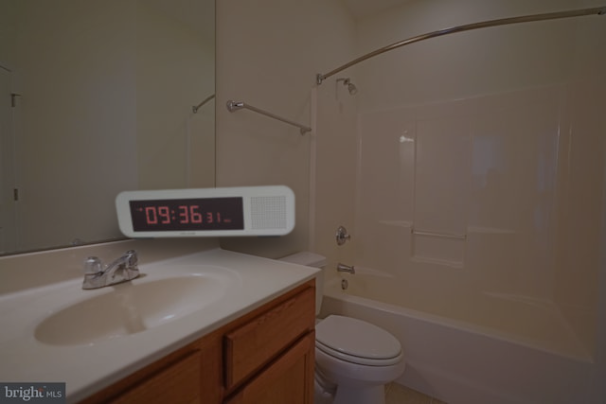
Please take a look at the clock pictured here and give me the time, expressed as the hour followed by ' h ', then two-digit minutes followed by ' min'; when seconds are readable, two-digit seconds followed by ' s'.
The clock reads 9 h 36 min
